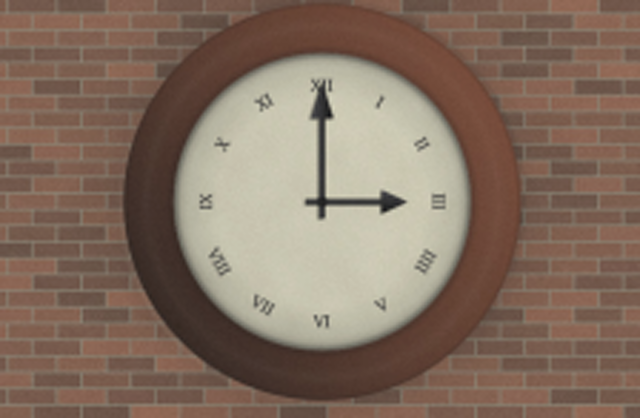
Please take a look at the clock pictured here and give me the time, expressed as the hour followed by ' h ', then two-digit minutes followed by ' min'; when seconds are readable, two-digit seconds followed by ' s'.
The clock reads 3 h 00 min
